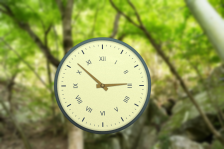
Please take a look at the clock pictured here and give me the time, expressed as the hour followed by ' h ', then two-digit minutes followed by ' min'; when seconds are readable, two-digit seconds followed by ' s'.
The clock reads 2 h 52 min
